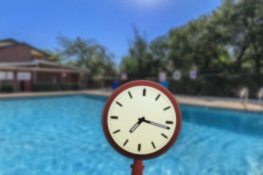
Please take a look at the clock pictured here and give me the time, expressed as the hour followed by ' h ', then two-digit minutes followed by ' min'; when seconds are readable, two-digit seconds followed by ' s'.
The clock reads 7 h 17 min
